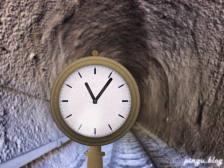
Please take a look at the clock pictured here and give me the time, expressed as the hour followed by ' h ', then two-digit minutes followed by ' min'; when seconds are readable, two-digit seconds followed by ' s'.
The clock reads 11 h 06 min
